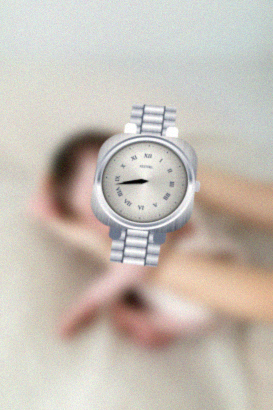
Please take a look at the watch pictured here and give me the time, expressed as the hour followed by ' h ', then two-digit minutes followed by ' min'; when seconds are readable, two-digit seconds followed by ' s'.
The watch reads 8 h 43 min
